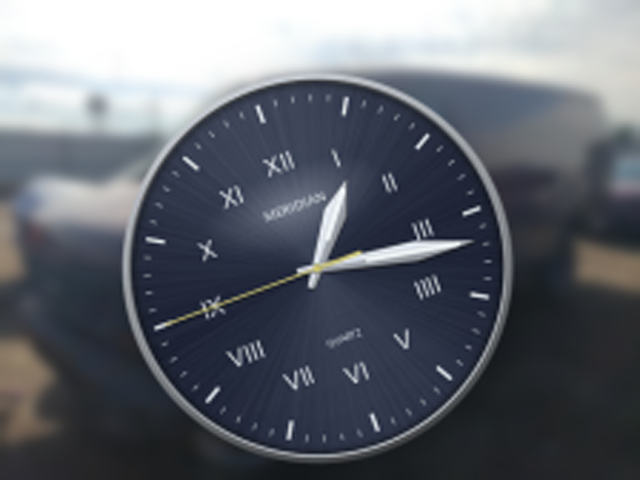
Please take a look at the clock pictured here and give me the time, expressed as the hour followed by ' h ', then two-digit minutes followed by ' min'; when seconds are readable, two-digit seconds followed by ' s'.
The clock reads 1 h 16 min 45 s
